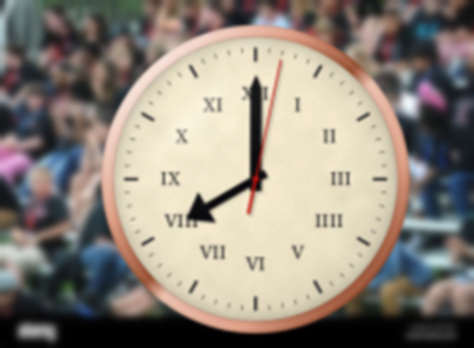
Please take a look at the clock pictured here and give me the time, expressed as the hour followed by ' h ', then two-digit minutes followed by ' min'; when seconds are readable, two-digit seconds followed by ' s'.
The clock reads 8 h 00 min 02 s
